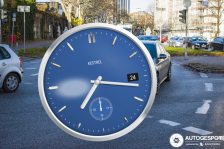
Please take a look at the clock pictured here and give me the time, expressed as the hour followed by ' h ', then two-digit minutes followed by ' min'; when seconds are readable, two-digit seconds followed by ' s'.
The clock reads 7 h 17 min
